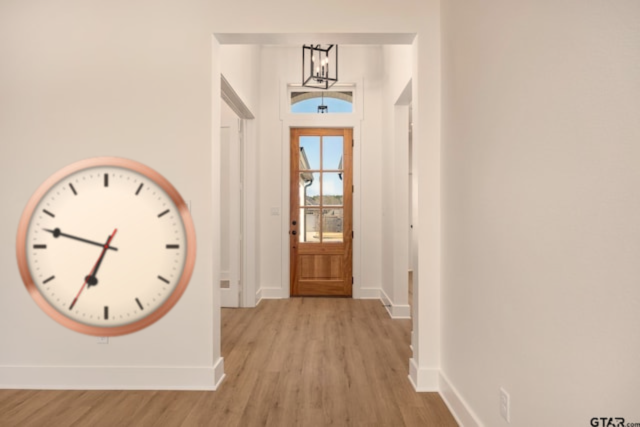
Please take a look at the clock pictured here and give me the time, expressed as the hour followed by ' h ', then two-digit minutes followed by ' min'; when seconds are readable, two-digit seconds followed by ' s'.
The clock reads 6 h 47 min 35 s
